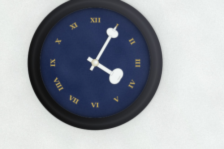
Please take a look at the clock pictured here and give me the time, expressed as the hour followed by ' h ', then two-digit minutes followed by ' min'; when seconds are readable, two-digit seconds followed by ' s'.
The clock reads 4 h 05 min
